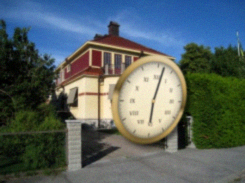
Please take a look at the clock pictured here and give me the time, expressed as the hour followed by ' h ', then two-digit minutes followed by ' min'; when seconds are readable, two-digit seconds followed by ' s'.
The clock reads 6 h 02 min
